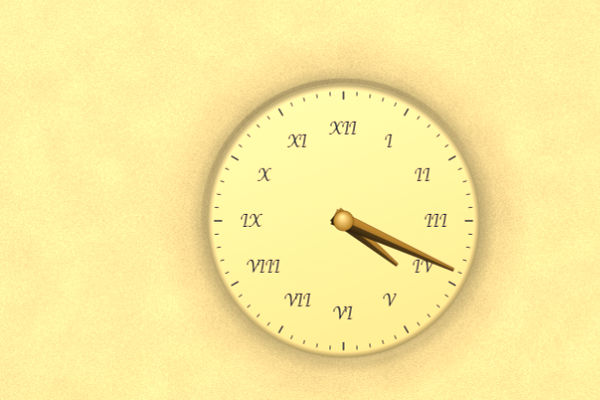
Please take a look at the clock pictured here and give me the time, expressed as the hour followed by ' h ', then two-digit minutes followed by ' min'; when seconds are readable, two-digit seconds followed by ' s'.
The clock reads 4 h 19 min
